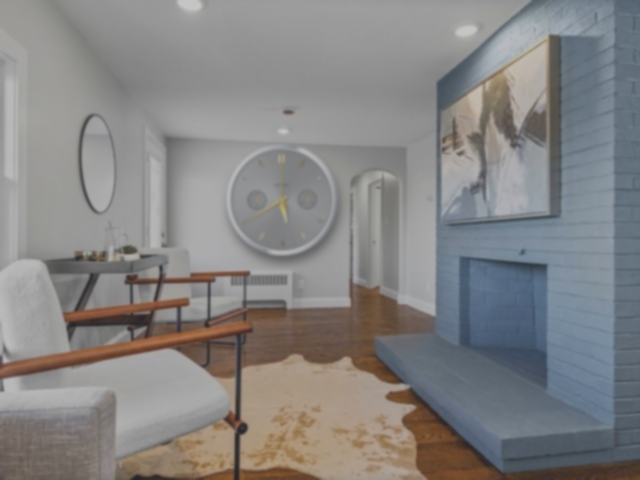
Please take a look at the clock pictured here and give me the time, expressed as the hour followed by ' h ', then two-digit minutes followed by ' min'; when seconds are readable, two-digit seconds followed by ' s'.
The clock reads 5 h 40 min
